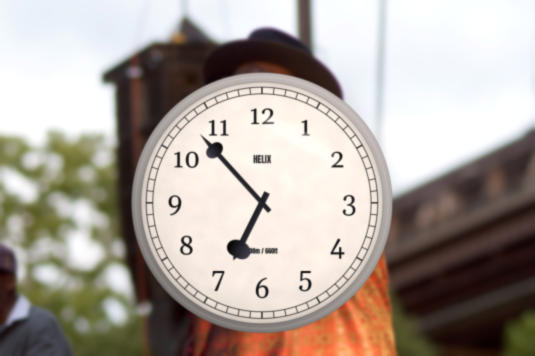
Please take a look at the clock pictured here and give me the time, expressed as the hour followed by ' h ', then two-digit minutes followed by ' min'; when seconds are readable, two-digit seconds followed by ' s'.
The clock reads 6 h 53 min
